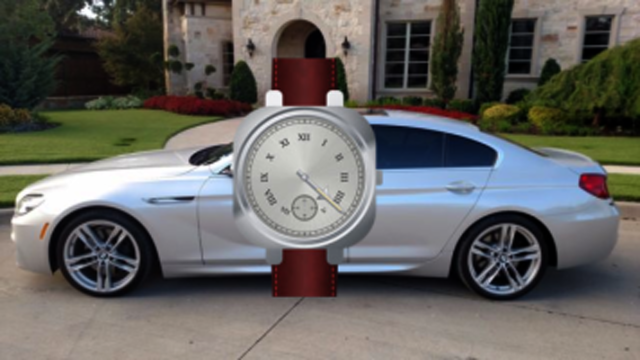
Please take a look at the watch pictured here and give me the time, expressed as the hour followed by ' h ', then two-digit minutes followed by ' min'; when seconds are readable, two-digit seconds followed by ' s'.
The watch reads 4 h 22 min
